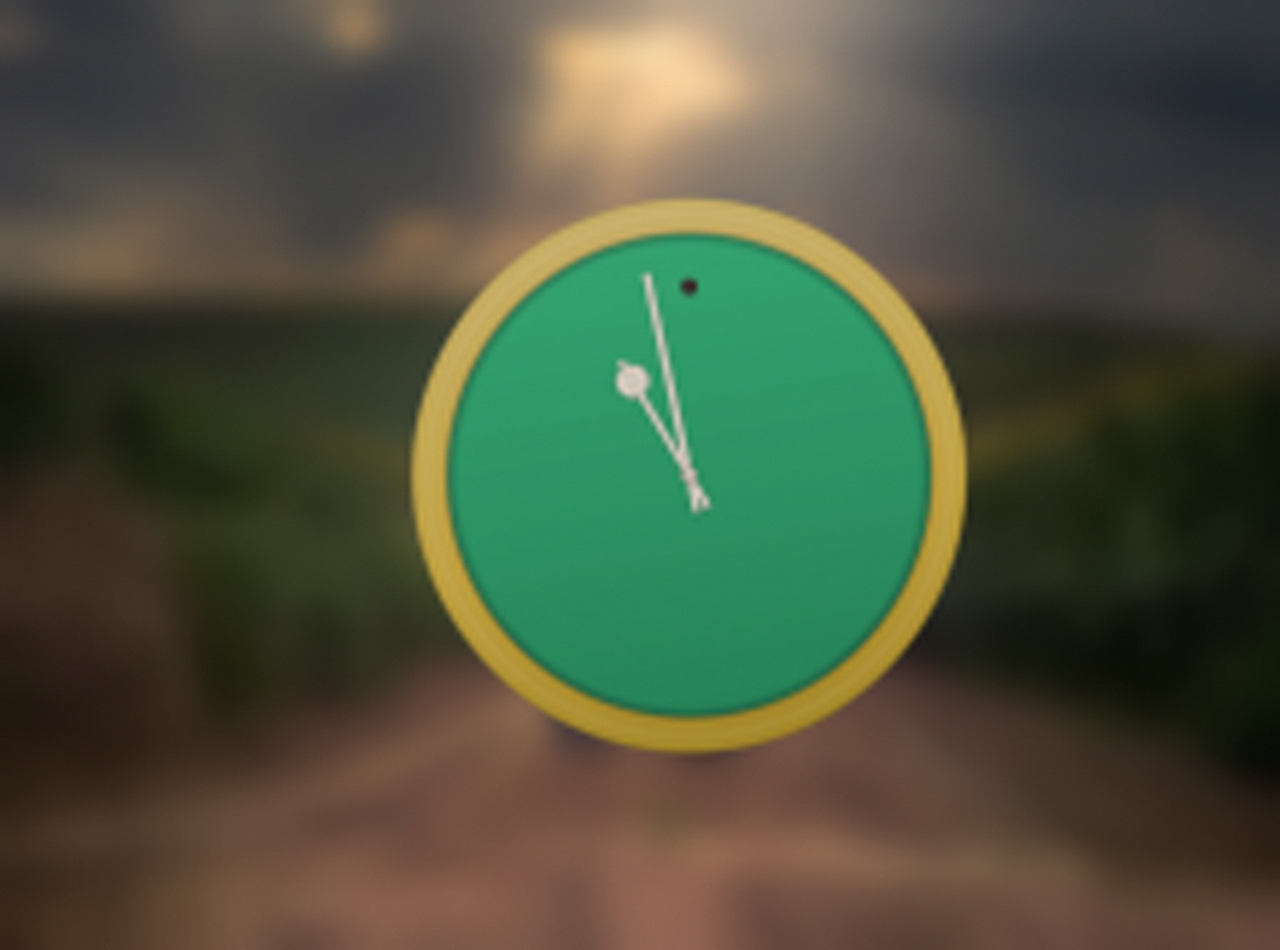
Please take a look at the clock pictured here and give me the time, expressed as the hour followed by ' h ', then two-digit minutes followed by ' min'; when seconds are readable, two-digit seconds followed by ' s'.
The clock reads 10 h 58 min
